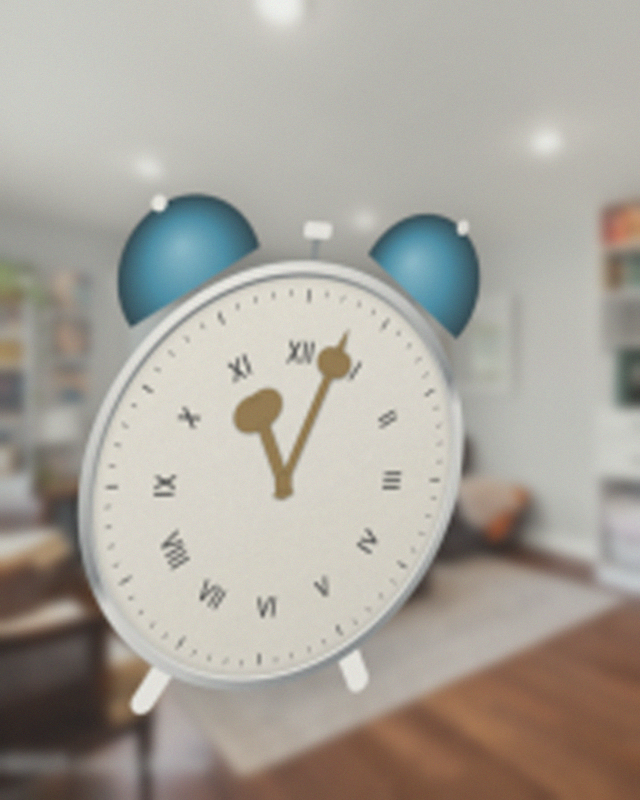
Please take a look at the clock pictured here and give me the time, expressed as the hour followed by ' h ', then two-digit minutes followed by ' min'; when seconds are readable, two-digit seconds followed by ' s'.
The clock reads 11 h 03 min
